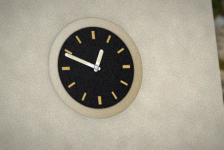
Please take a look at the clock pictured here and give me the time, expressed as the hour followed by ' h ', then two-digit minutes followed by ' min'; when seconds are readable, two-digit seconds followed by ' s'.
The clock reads 12 h 49 min
